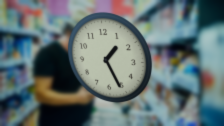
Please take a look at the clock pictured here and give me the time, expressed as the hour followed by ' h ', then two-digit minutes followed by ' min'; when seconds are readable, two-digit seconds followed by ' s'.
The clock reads 1 h 26 min
